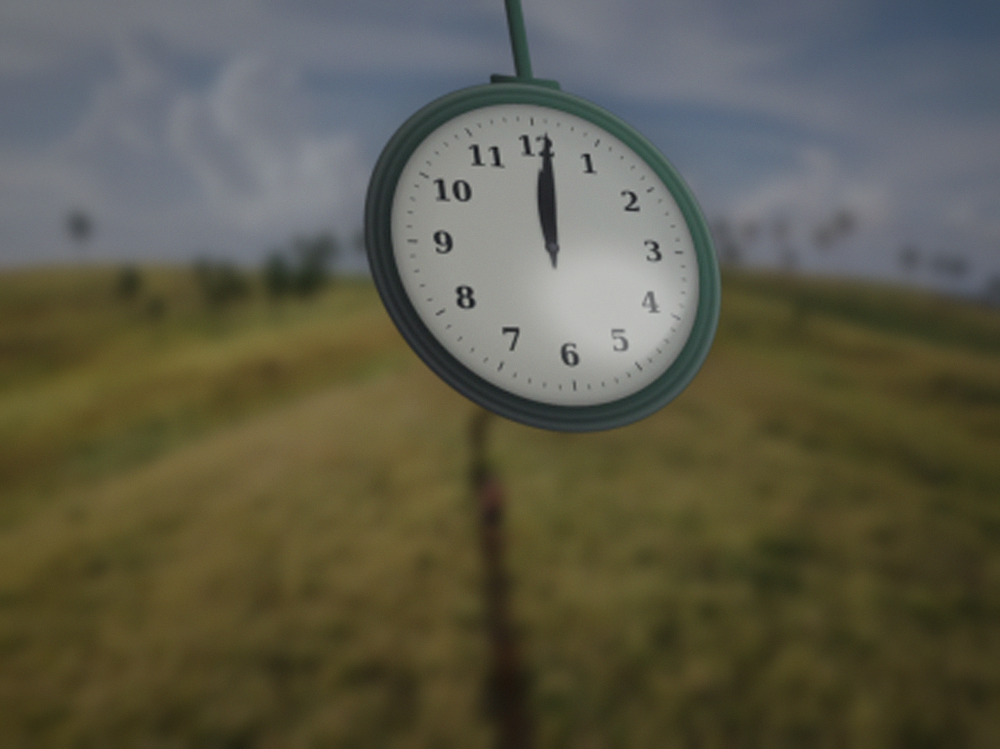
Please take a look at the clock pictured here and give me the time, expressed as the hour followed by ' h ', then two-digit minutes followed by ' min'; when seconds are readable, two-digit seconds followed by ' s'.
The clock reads 12 h 01 min
